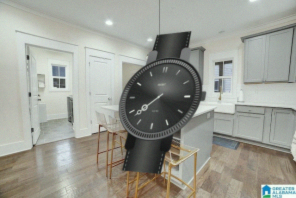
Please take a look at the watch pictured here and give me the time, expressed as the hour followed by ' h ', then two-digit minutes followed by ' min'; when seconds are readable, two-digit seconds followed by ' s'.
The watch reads 7 h 38 min
